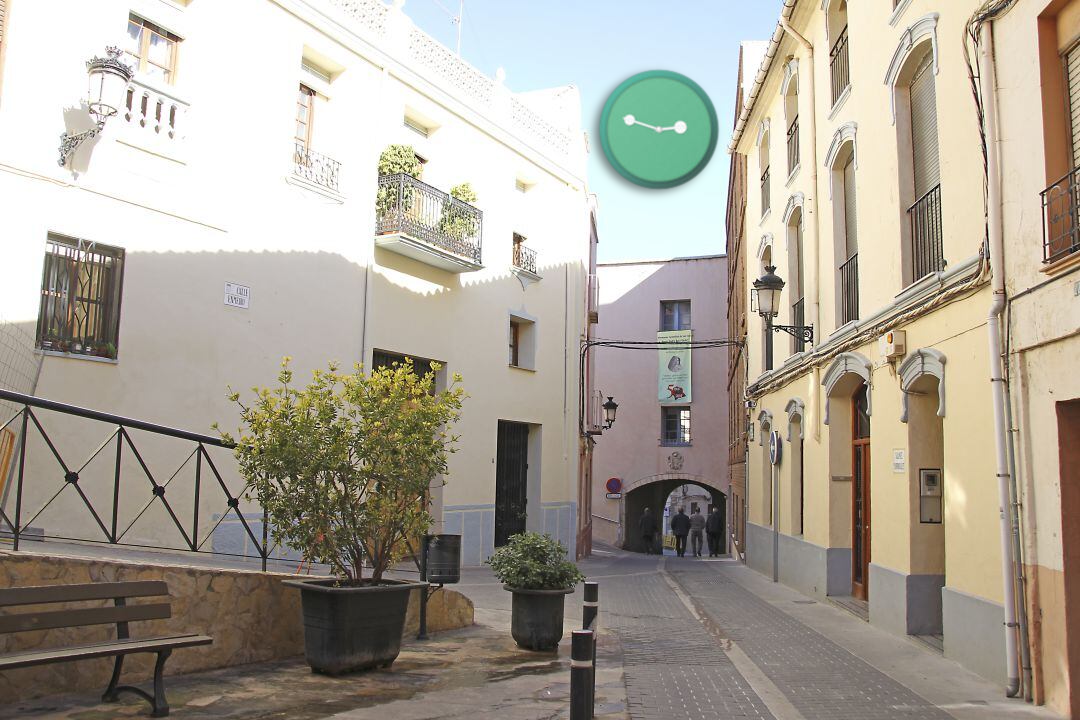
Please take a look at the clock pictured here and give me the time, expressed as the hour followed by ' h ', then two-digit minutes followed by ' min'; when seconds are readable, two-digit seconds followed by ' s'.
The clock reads 2 h 48 min
